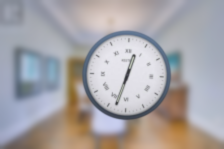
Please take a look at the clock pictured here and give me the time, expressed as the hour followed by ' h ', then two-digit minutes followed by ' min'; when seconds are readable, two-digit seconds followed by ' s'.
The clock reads 12 h 33 min
